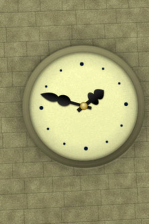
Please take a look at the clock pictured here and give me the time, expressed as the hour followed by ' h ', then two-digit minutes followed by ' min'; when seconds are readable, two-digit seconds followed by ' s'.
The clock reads 1 h 48 min
